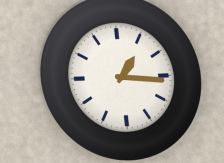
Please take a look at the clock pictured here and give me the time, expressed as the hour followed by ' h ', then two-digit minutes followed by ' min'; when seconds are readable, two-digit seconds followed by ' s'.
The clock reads 1 h 16 min
